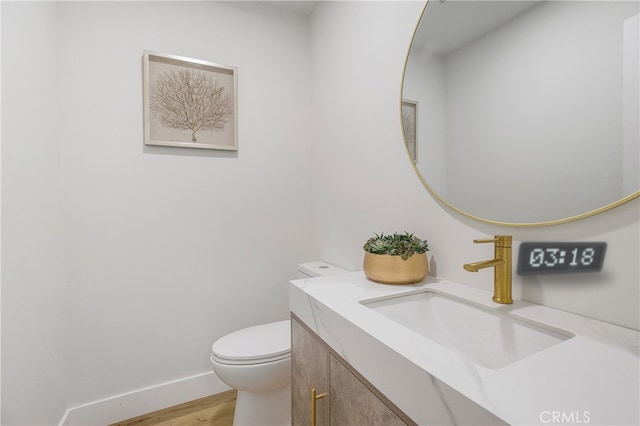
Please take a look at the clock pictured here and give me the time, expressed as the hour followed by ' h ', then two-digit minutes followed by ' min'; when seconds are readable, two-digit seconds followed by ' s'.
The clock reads 3 h 18 min
